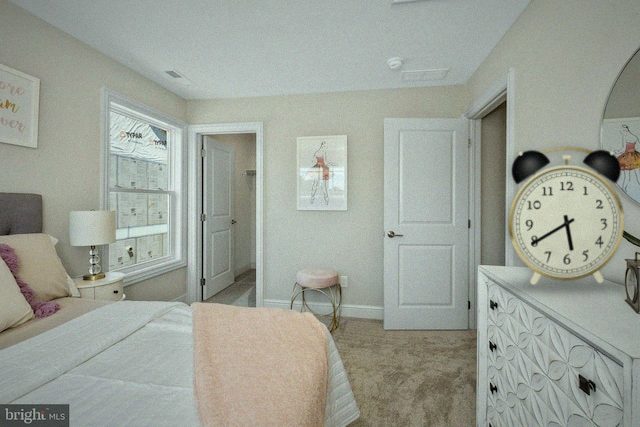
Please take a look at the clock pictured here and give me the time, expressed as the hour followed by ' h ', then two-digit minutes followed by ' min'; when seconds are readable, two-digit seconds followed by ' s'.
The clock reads 5 h 40 min
